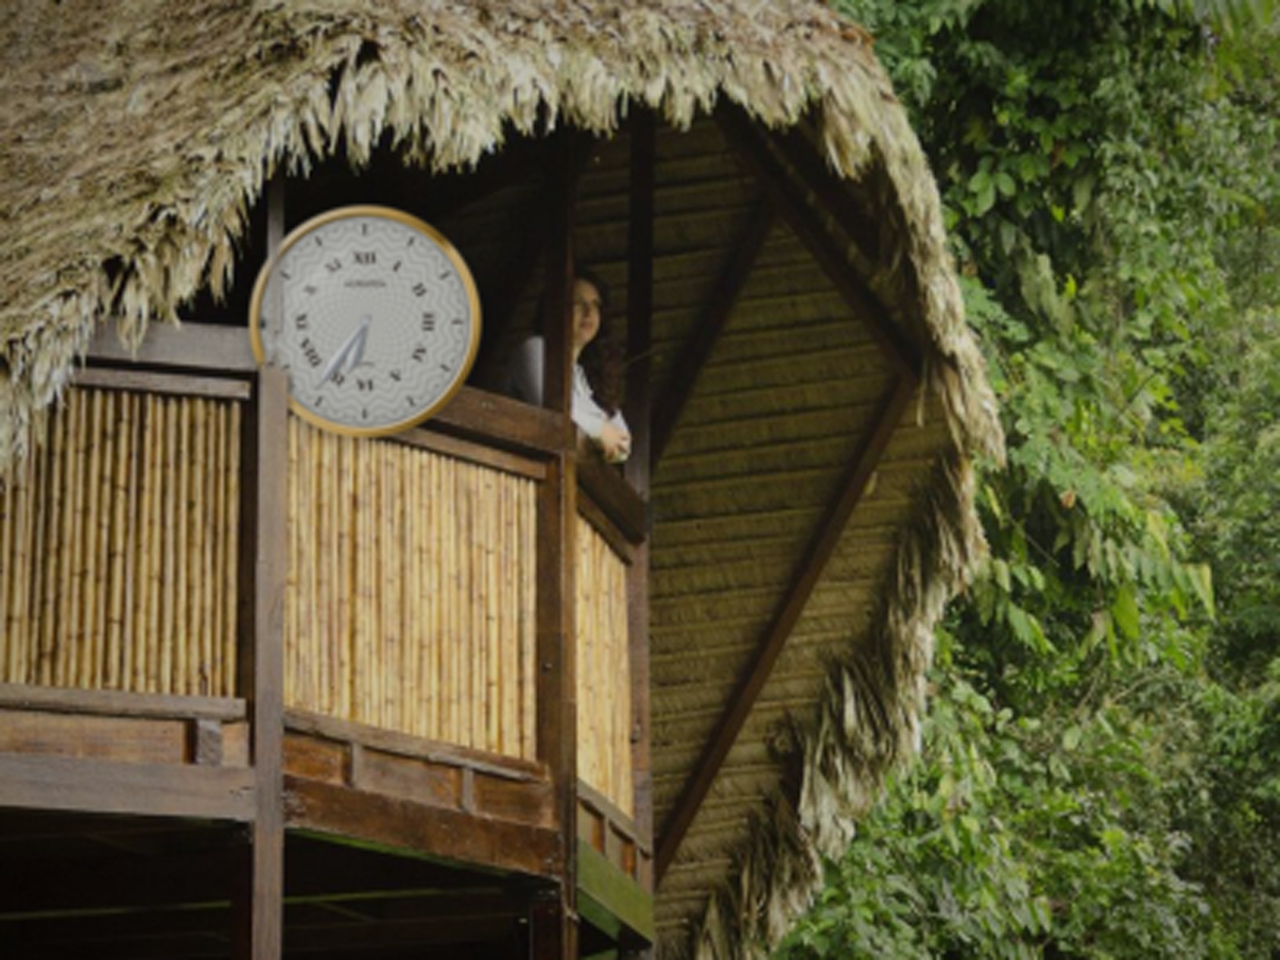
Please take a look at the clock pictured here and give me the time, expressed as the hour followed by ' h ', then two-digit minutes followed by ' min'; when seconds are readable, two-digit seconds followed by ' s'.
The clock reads 6 h 36 min
